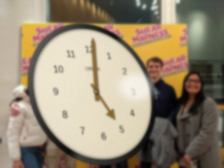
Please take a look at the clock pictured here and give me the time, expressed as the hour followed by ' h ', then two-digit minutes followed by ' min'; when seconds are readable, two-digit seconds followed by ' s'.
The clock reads 5 h 01 min
